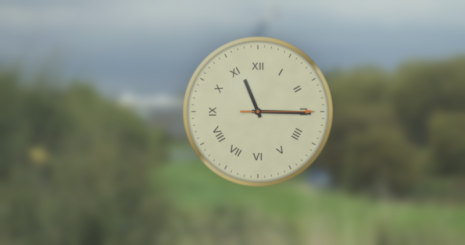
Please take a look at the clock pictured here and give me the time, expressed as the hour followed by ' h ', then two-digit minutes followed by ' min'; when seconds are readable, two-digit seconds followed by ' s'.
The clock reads 11 h 15 min 15 s
